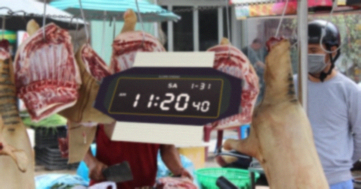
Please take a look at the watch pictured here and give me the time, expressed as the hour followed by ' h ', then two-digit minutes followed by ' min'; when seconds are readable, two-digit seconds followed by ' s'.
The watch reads 11 h 20 min 40 s
